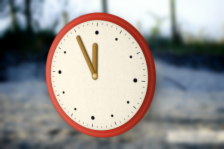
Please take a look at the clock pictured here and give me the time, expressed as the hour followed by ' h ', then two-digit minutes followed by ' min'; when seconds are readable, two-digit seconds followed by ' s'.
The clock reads 11 h 55 min
